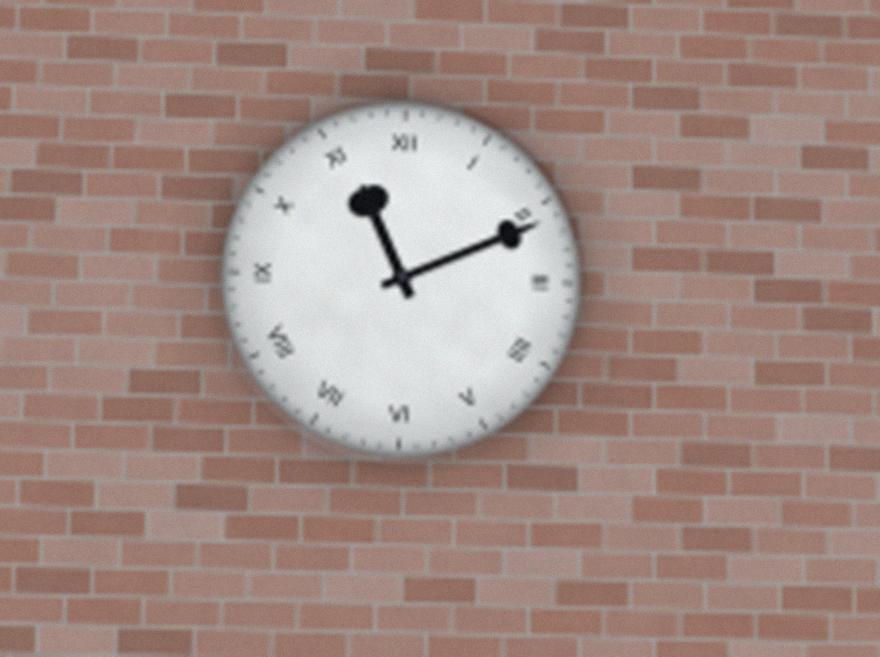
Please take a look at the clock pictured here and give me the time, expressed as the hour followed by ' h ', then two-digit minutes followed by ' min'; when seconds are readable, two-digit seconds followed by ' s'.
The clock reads 11 h 11 min
